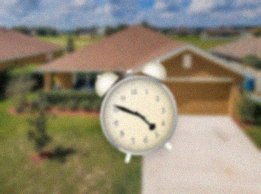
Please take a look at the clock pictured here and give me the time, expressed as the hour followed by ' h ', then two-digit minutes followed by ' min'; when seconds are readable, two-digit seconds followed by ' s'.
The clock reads 4 h 51 min
